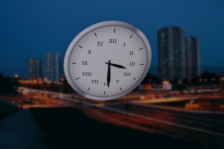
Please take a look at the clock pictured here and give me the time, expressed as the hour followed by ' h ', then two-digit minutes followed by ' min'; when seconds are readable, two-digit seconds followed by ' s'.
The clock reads 3 h 29 min
